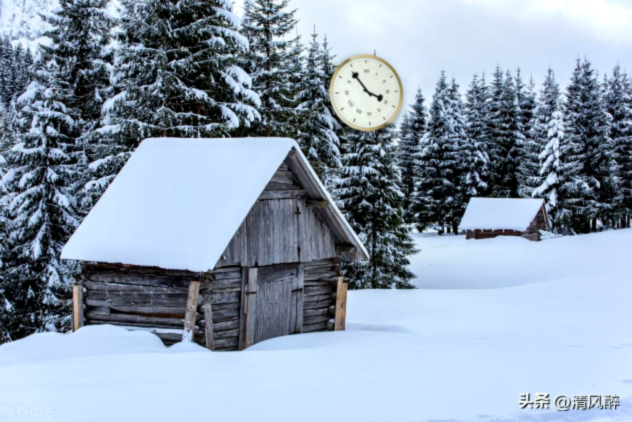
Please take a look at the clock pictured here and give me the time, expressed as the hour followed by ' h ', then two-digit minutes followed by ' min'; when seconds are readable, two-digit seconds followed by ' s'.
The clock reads 3 h 54 min
